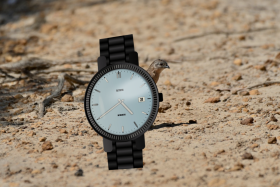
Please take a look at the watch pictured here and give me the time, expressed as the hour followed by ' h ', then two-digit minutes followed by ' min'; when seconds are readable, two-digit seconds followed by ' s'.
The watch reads 4 h 40 min
